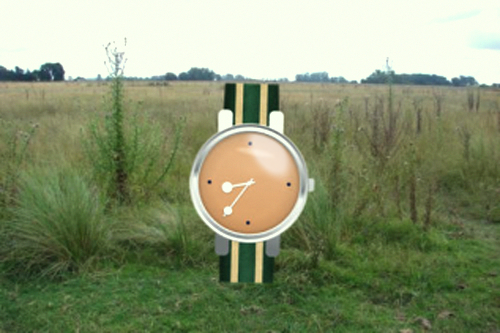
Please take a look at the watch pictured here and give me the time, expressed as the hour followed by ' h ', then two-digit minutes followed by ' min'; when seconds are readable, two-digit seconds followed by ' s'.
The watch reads 8 h 36 min
